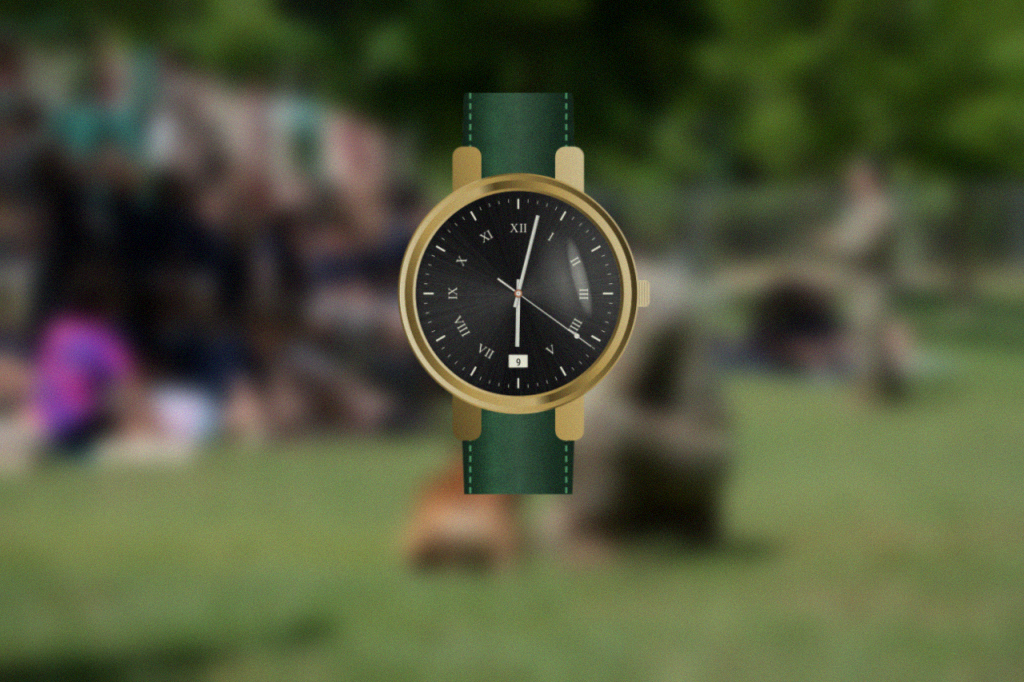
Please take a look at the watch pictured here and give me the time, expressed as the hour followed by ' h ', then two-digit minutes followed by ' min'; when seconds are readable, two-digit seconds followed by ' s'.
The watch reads 6 h 02 min 21 s
